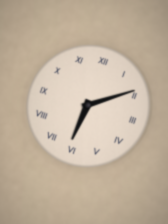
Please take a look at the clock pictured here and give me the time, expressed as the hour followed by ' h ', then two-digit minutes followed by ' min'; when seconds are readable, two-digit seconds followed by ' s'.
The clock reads 6 h 09 min
